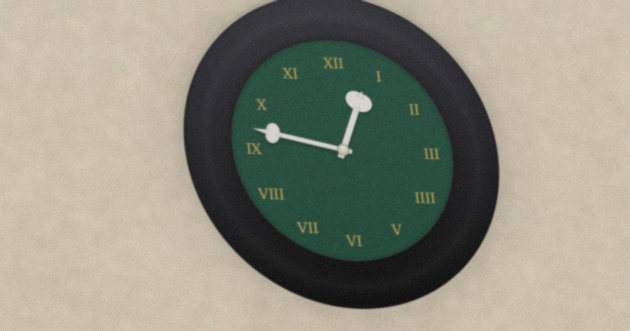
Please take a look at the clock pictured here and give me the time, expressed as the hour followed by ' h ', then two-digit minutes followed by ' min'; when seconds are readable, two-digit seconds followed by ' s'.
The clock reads 12 h 47 min
